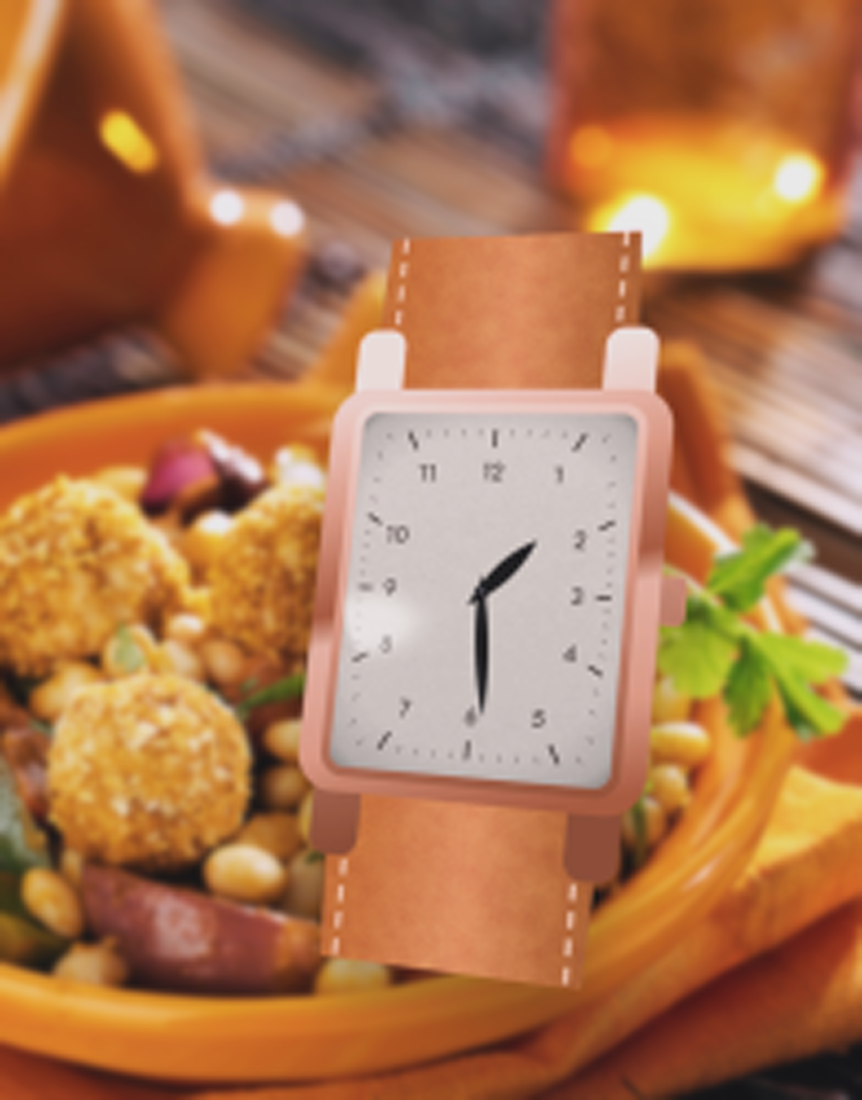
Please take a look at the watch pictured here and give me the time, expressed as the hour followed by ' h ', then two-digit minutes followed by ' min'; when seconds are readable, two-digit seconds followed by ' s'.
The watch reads 1 h 29 min
